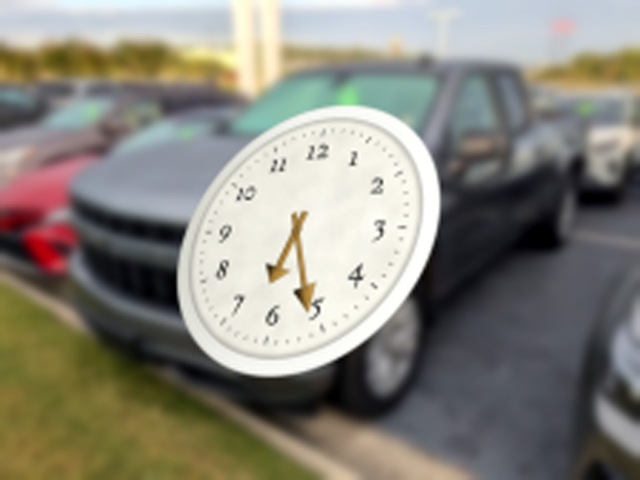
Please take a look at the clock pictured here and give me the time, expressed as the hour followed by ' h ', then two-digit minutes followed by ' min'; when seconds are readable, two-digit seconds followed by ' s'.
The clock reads 6 h 26 min
